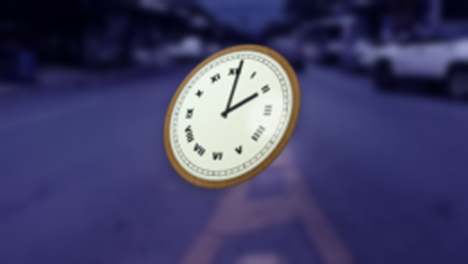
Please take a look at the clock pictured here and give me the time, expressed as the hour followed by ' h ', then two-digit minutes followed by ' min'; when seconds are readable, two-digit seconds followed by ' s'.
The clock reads 2 h 01 min
